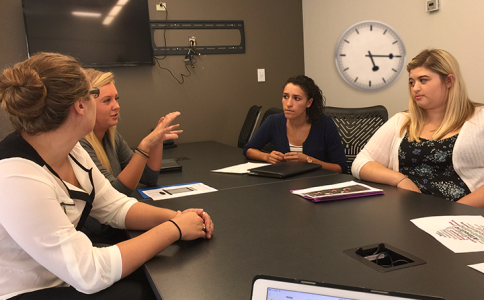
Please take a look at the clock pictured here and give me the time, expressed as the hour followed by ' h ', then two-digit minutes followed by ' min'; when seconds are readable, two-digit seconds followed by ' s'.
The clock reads 5 h 15 min
